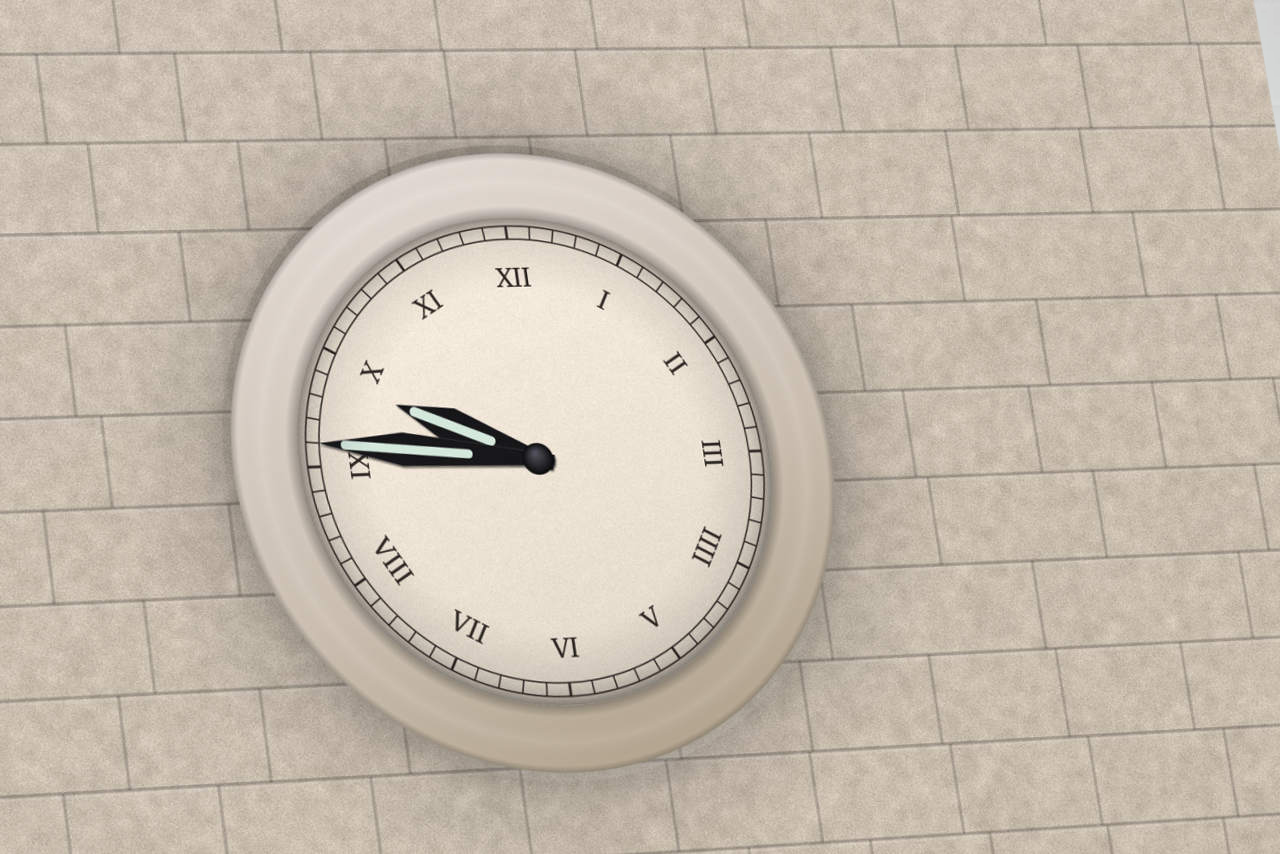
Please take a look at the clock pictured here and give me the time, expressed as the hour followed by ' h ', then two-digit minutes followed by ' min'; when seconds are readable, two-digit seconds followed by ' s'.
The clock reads 9 h 46 min
